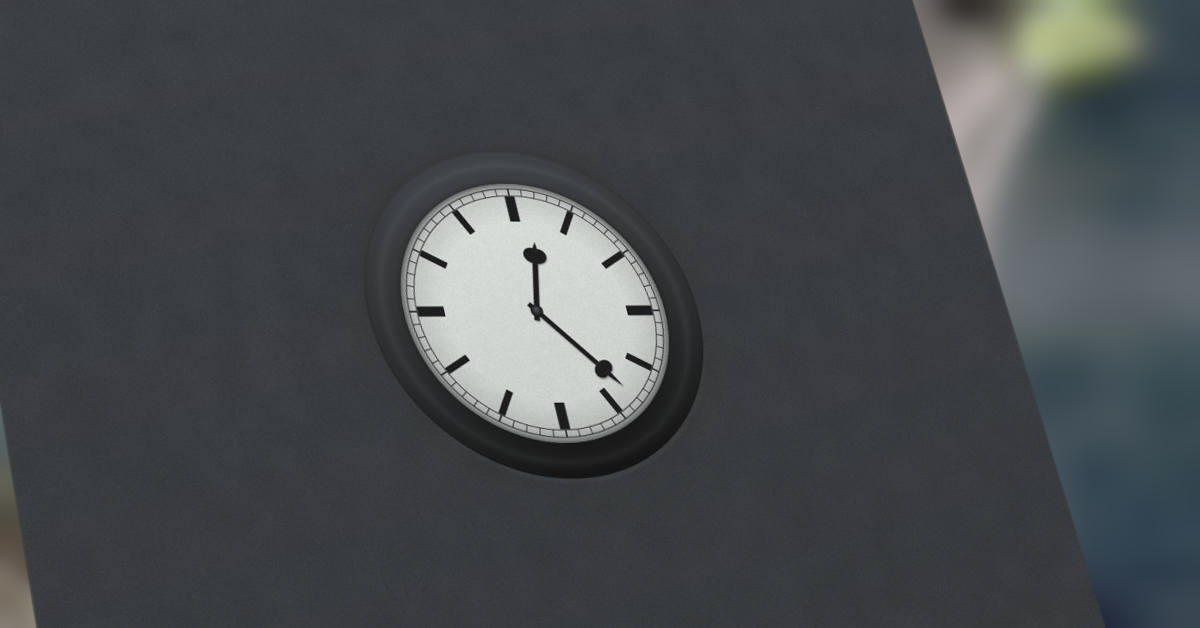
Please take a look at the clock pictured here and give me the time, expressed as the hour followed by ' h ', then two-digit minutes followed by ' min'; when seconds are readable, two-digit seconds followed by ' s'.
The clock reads 12 h 23 min
